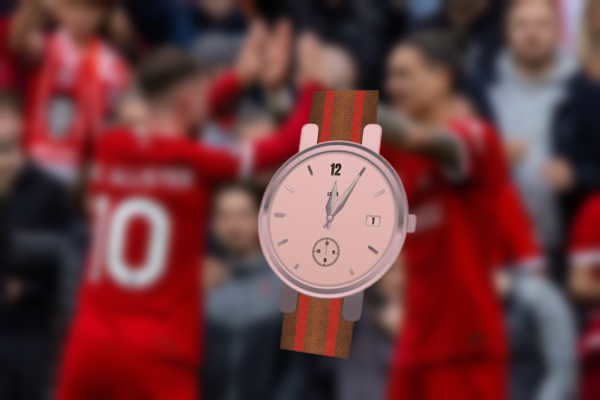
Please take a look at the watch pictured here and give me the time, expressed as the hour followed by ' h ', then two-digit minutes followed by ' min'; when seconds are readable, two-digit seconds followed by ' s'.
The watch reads 12 h 05 min
